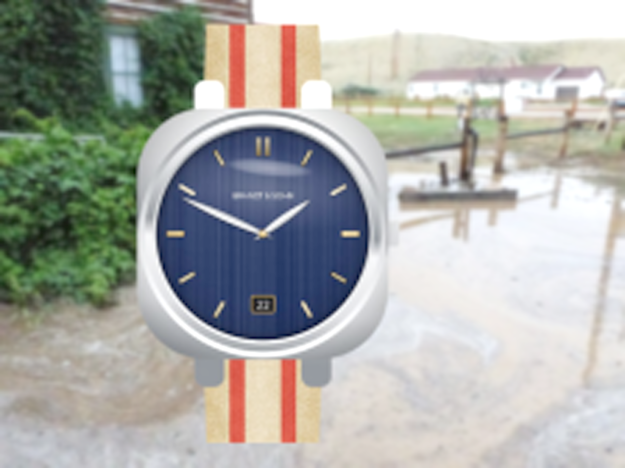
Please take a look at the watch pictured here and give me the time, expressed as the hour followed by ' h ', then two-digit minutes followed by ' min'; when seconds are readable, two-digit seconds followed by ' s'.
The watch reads 1 h 49 min
